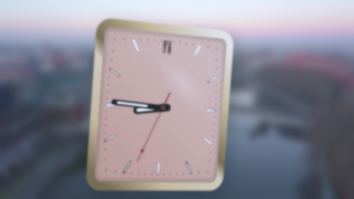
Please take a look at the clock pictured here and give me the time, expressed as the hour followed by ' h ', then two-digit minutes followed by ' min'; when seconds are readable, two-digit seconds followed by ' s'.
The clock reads 8 h 45 min 34 s
